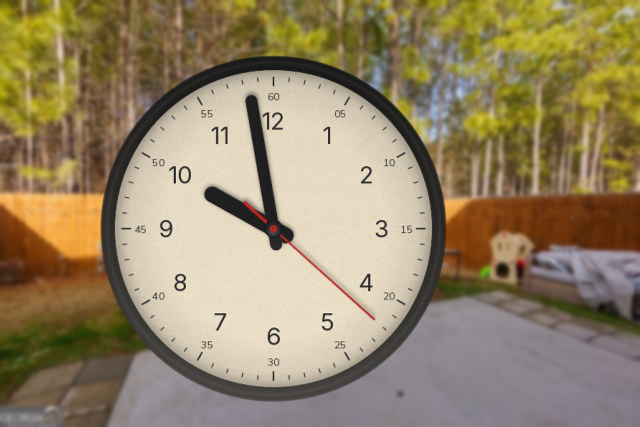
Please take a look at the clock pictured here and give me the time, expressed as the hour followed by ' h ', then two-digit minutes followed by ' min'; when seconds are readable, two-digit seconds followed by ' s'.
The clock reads 9 h 58 min 22 s
